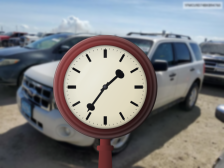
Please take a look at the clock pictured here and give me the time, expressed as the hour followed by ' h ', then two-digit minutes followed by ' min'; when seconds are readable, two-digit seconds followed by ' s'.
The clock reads 1 h 36 min
